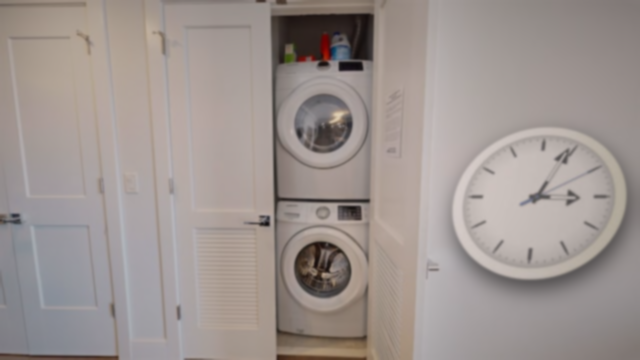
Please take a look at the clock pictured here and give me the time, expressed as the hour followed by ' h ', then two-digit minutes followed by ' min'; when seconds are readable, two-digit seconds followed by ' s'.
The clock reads 3 h 04 min 10 s
